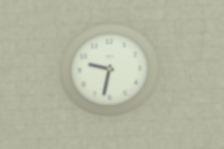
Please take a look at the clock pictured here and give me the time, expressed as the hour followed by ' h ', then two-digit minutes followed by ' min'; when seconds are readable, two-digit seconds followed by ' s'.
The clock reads 9 h 32 min
